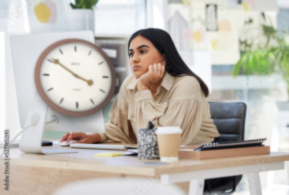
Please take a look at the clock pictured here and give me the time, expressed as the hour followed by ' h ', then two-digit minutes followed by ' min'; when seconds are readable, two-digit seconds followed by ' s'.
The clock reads 3 h 51 min
